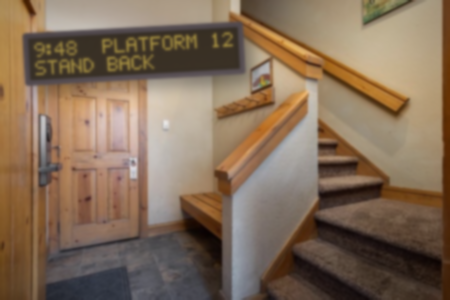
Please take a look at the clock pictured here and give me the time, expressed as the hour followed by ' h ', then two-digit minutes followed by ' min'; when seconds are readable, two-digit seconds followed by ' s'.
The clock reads 9 h 48 min
